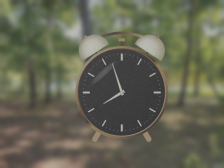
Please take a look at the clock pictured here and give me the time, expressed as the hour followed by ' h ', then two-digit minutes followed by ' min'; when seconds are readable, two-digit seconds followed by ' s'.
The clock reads 7 h 57 min
